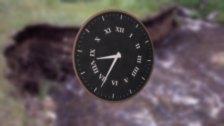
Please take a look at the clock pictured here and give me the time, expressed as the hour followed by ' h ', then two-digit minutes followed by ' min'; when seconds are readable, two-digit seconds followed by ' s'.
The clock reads 8 h 34 min
